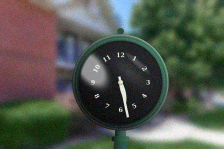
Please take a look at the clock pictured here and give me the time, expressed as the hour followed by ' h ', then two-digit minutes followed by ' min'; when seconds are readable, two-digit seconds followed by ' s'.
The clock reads 5 h 28 min
